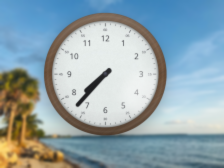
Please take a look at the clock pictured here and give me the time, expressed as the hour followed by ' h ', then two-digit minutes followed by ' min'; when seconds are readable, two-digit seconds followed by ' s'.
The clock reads 7 h 37 min
